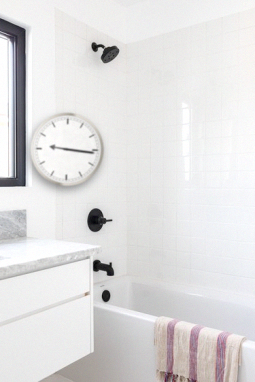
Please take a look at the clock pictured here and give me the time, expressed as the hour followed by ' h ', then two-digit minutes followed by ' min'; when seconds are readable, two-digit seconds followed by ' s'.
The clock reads 9 h 16 min
